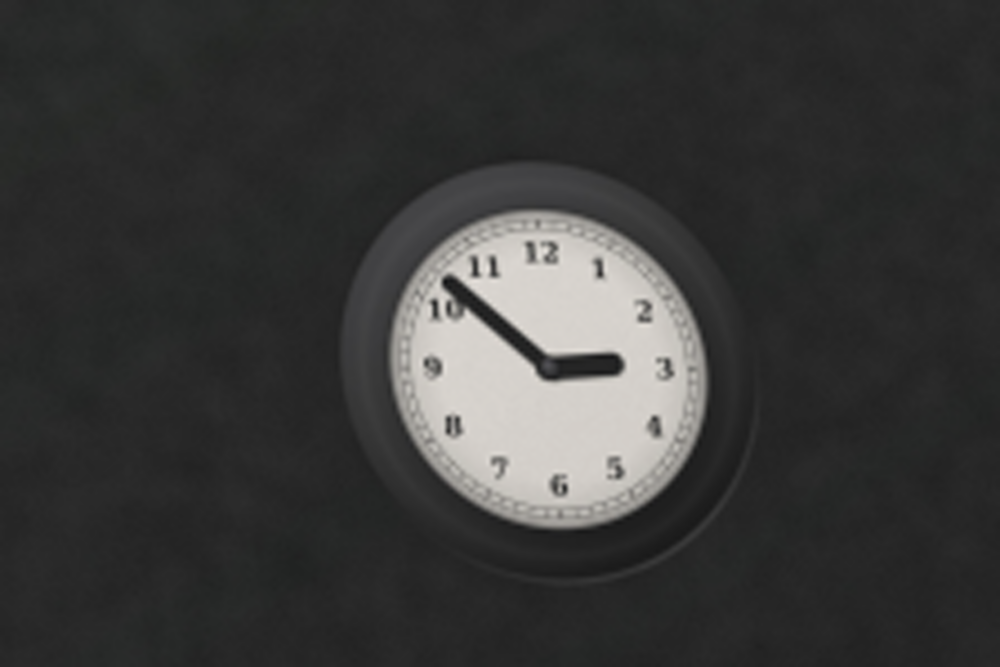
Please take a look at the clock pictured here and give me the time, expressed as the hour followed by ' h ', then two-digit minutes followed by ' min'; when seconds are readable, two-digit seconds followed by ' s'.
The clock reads 2 h 52 min
